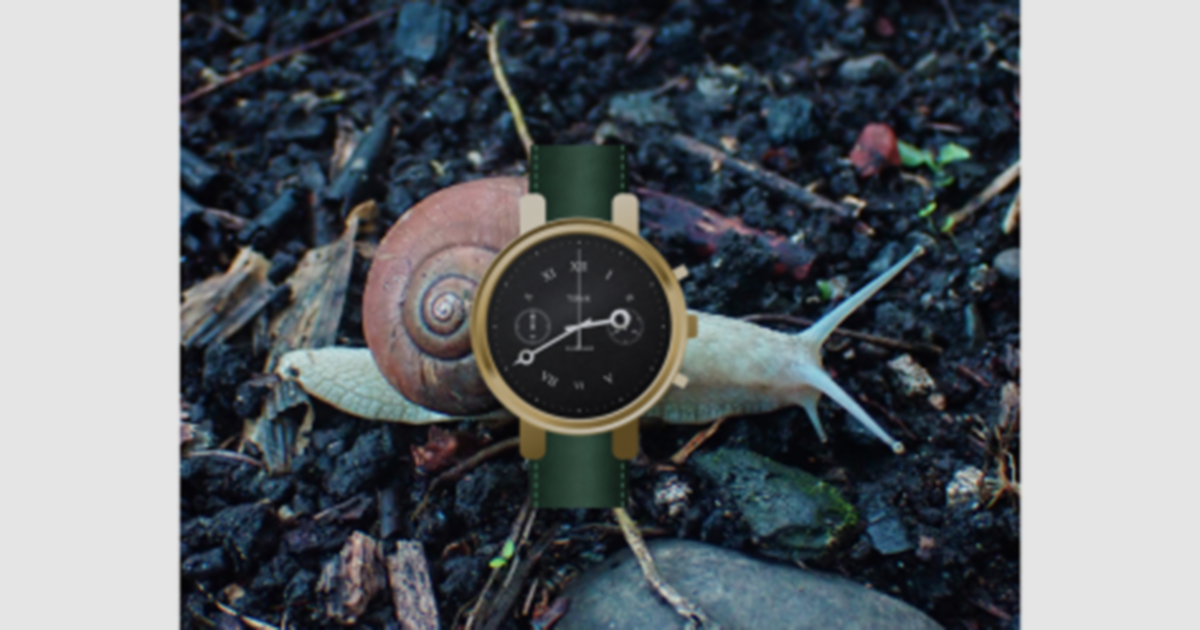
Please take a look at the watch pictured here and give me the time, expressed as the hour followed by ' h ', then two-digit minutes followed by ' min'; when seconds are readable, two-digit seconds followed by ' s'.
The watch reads 2 h 40 min
